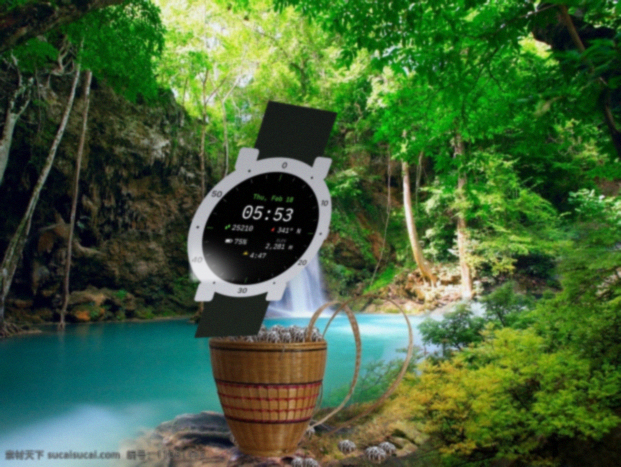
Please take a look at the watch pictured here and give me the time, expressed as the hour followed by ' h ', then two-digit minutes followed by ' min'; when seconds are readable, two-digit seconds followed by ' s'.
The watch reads 5 h 53 min
